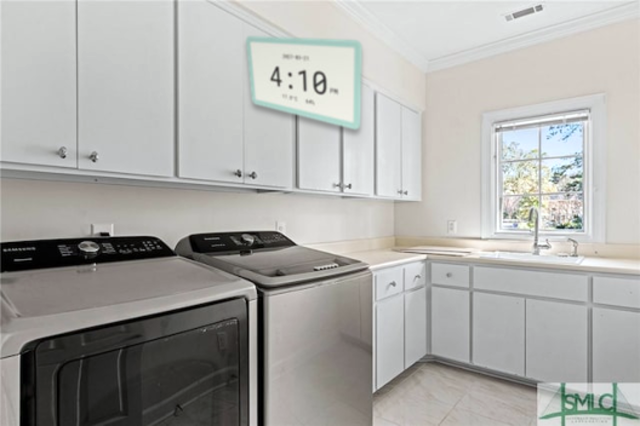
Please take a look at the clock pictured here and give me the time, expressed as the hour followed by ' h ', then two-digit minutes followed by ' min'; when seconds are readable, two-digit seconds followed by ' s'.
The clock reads 4 h 10 min
